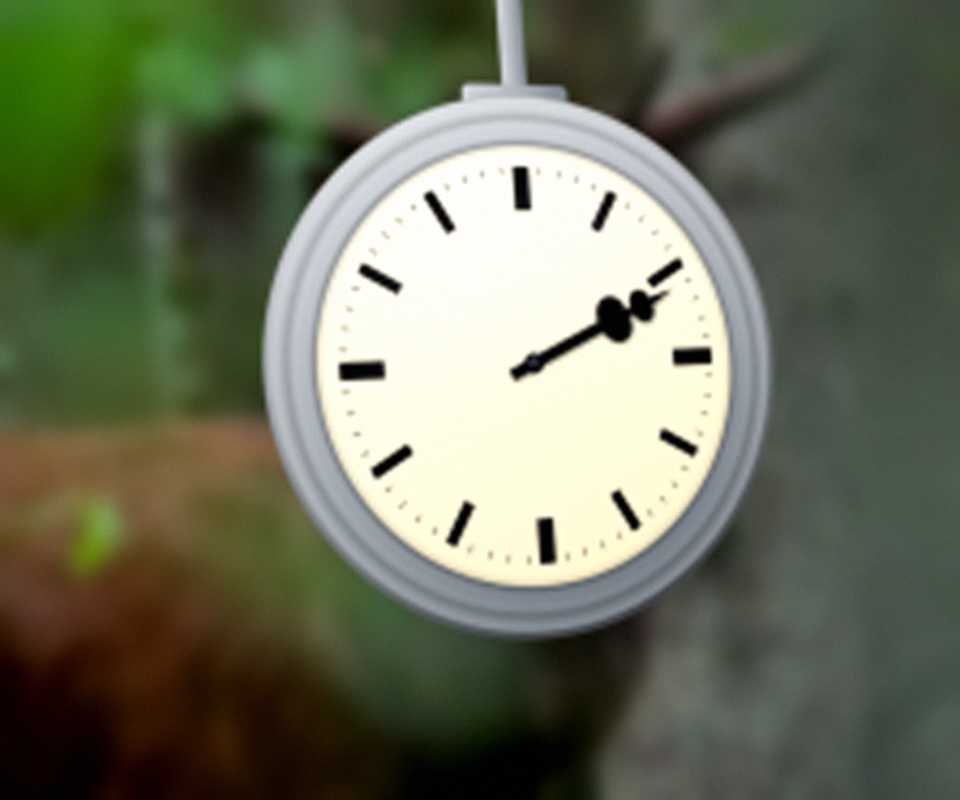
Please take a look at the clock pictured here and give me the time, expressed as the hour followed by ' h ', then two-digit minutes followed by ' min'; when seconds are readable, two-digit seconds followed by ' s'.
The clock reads 2 h 11 min
